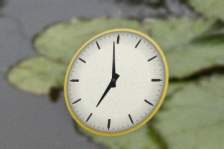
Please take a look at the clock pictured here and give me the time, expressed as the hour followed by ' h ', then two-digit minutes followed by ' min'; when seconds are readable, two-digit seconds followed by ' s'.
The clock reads 6 h 59 min
